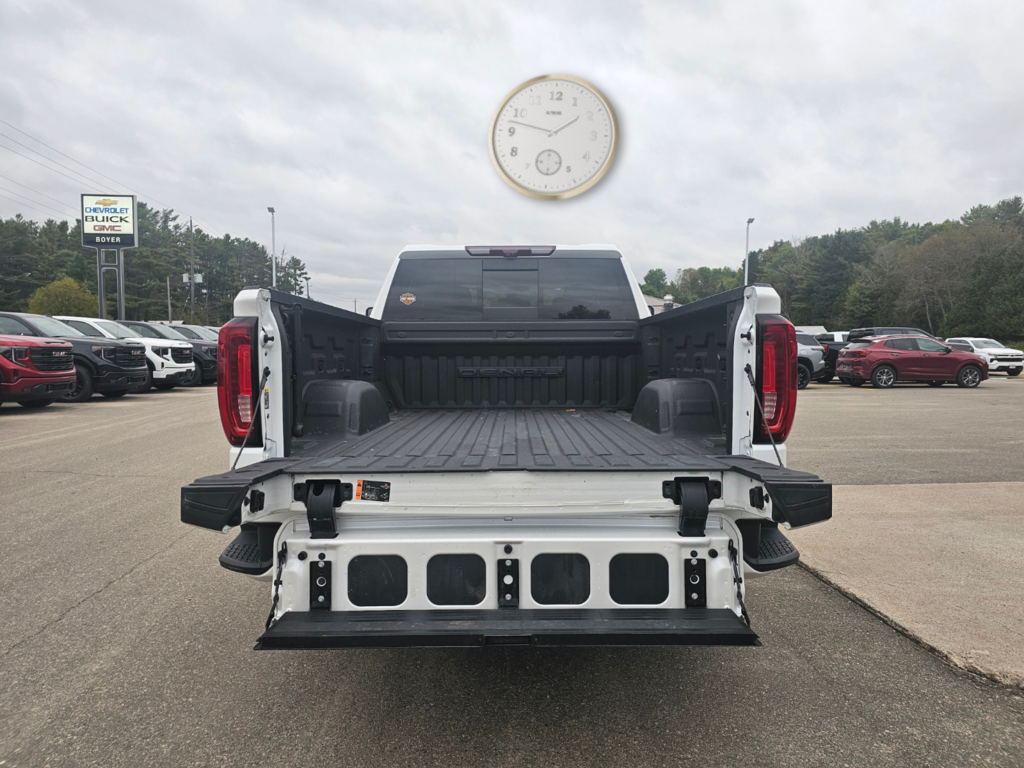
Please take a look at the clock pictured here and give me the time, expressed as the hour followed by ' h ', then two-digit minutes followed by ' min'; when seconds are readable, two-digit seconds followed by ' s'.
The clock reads 1 h 47 min
